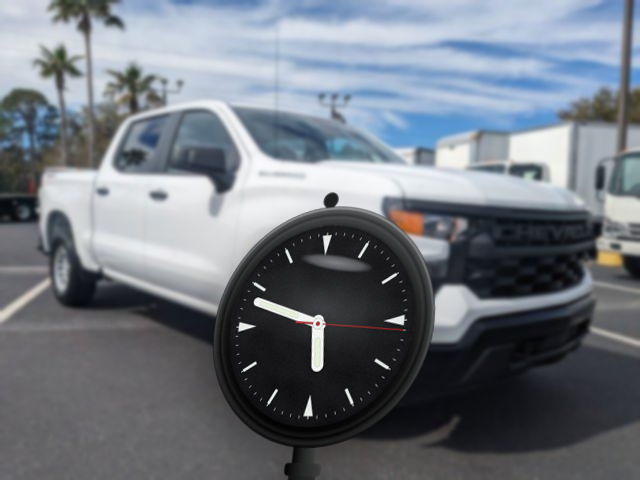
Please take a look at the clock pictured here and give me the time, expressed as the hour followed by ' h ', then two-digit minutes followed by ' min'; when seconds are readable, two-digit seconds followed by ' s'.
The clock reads 5 h 48 min 16 s
